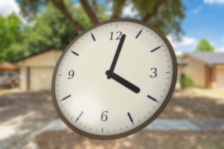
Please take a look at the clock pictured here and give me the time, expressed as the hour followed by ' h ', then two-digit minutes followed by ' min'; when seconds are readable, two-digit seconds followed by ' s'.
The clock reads 4 h 02 min
